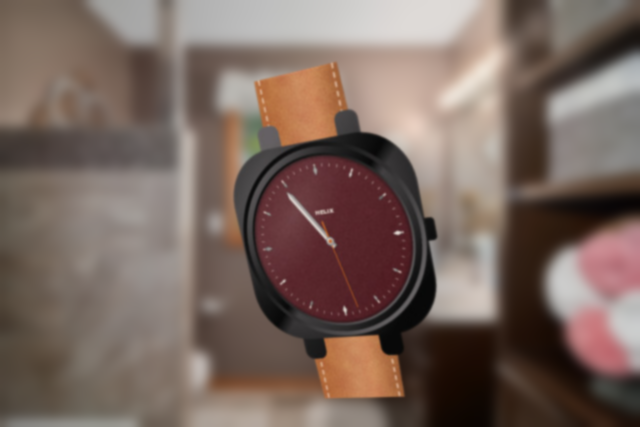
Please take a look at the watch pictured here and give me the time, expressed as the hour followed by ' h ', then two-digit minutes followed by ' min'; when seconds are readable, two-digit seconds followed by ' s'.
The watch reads 10 h 54 min 28 s
